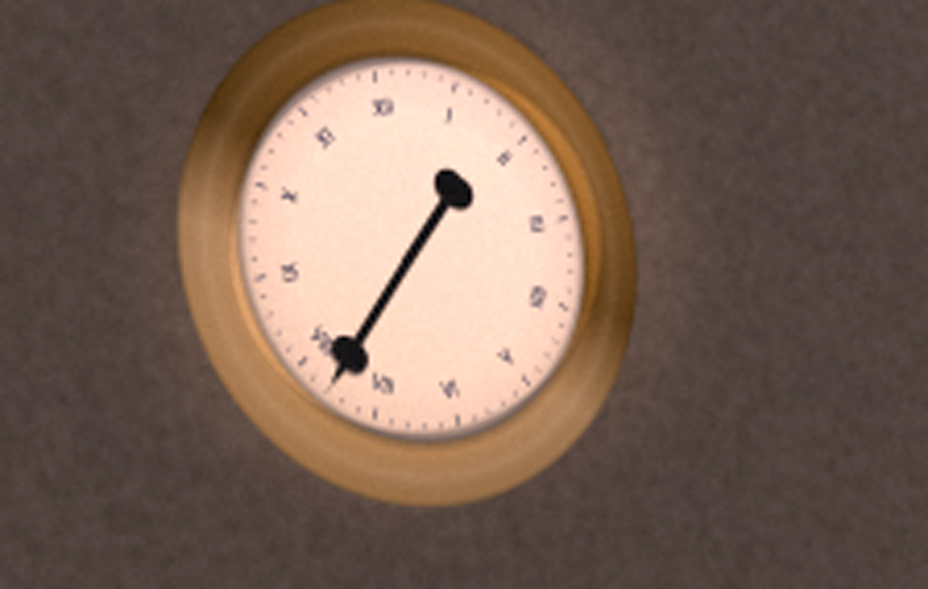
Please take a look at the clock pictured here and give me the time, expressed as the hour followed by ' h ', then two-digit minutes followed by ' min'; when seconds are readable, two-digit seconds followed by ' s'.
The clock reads 1 h 38 min
